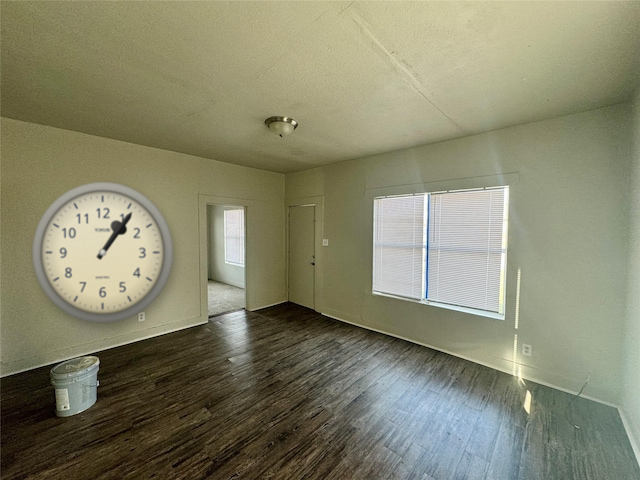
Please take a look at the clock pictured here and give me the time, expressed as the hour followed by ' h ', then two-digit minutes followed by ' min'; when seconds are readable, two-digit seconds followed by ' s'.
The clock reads 1 h 06 min
